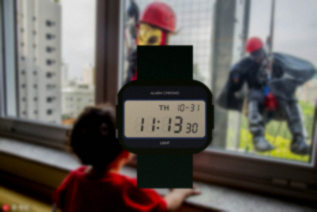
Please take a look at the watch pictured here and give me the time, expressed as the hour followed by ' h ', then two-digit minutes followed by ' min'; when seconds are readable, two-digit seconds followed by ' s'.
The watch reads 11 h 13 min 30 s
